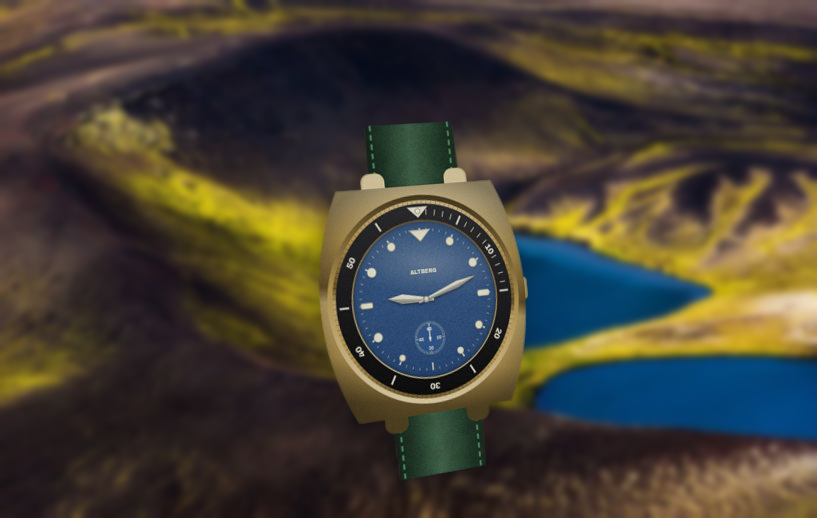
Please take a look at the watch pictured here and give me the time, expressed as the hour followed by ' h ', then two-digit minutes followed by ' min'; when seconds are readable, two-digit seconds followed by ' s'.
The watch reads 9 h 12 min
